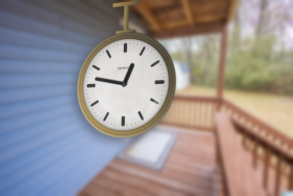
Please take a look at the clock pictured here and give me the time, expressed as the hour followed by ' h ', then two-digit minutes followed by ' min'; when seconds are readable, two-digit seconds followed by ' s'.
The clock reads 12 h 47 min
